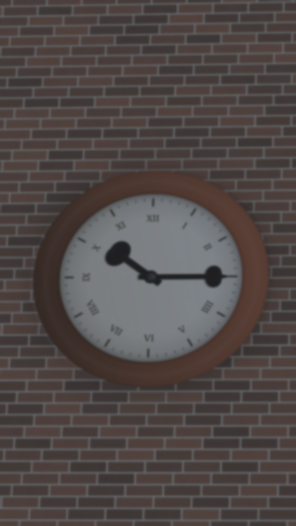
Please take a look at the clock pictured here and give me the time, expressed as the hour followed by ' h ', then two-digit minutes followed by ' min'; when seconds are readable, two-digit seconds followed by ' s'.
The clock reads 10 h 15 min
